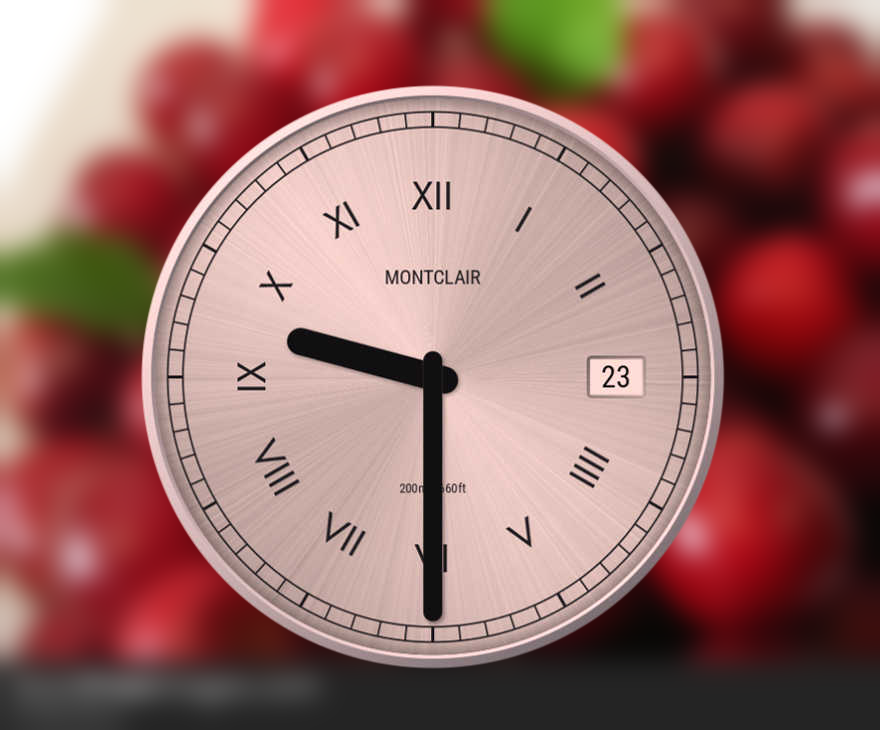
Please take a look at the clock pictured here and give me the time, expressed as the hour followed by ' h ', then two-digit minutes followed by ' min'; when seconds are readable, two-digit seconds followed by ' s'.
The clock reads 9 h 30 min
